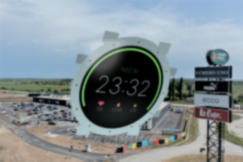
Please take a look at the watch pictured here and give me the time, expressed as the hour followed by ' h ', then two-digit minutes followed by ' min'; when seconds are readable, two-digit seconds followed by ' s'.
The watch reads 23 h 32 min
